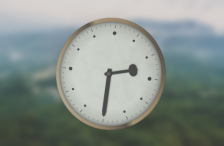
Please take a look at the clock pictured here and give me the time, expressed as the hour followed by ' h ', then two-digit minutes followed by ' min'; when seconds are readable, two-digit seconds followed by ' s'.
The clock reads 2 h 30 min
